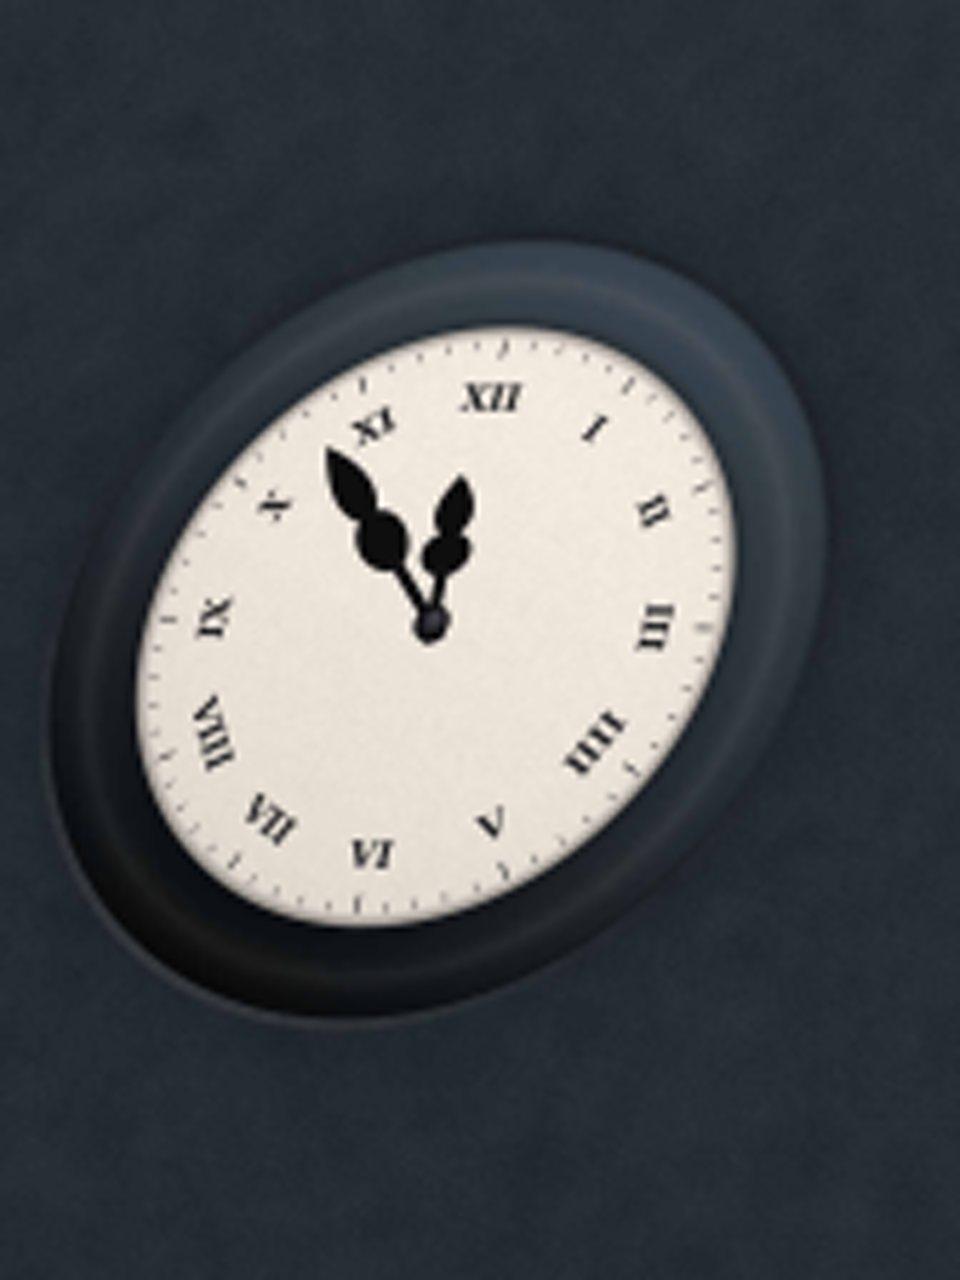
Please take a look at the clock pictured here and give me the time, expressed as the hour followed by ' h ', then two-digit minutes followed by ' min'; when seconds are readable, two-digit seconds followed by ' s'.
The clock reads 11 h 53 min
